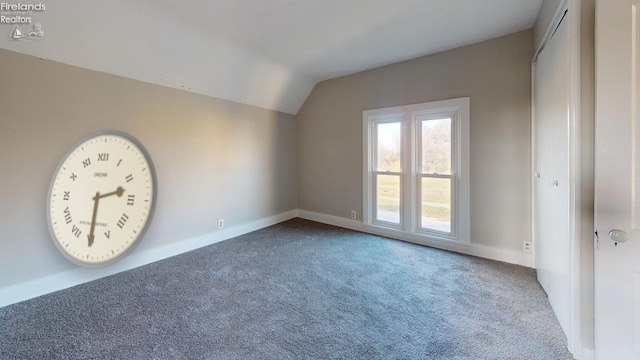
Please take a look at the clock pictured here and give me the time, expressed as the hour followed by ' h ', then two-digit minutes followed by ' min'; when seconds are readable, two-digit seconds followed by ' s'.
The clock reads 2 h 30 min
